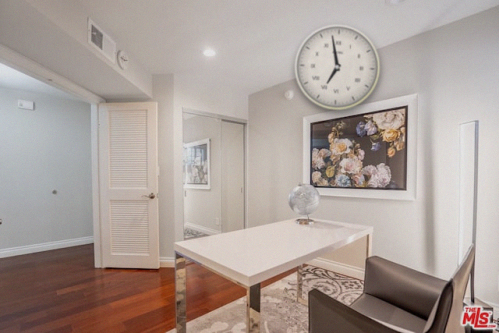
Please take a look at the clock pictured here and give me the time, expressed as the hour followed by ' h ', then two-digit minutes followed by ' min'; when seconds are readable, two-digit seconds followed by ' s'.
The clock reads 6 h 58 min
